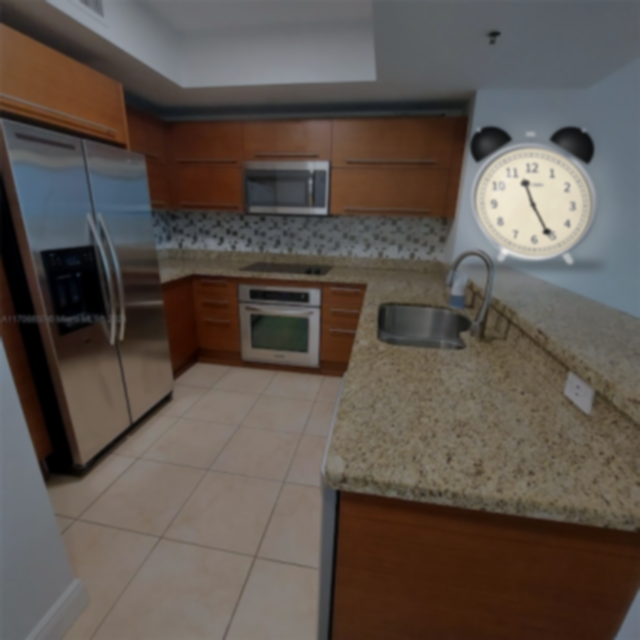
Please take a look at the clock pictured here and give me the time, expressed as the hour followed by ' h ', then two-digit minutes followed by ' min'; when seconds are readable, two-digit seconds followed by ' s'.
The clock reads 11 h 26 min
